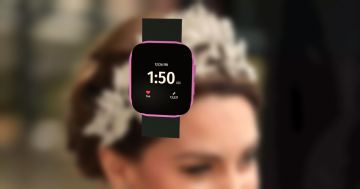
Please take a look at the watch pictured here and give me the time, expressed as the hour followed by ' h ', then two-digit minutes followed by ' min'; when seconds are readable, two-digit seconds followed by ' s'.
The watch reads 1 h 50 min
